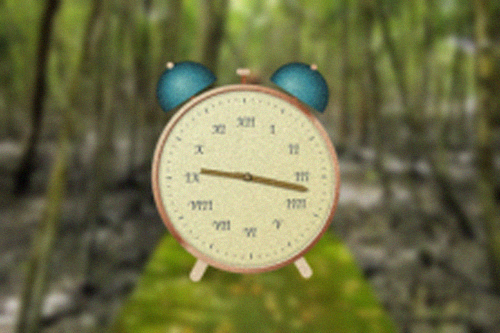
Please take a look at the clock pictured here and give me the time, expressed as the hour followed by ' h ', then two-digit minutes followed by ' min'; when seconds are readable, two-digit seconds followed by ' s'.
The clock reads 9 h 17 min
